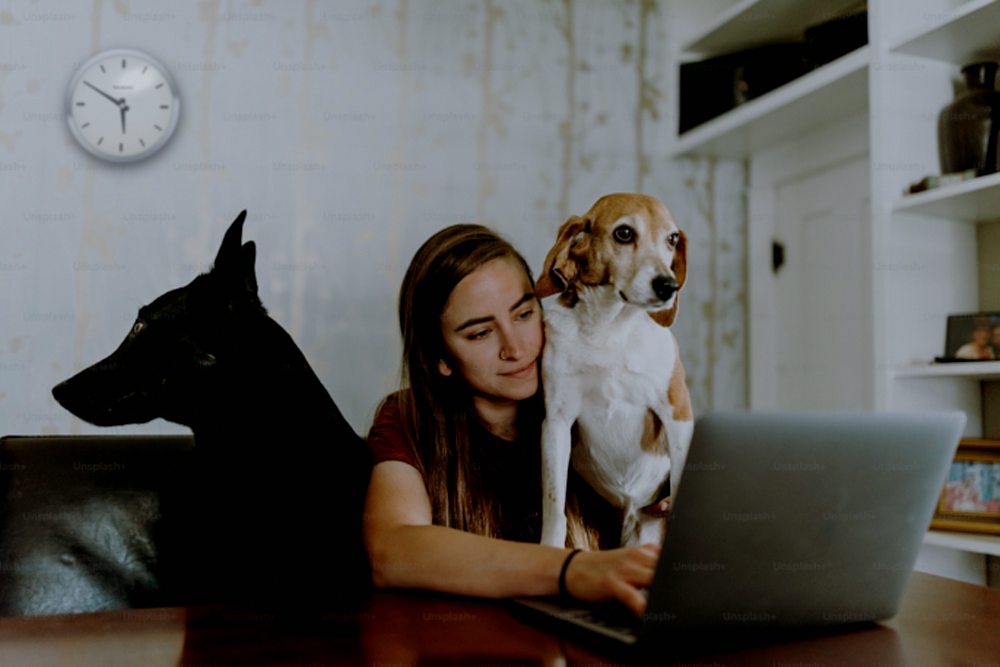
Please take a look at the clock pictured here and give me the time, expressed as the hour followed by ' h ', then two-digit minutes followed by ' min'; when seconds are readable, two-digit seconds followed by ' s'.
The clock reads 5 h 50 min
